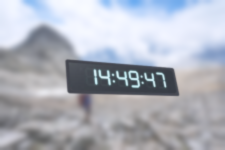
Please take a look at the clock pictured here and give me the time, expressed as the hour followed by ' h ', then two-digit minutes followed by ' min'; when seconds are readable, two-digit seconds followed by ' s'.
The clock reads 14 h 49 min 47 s
